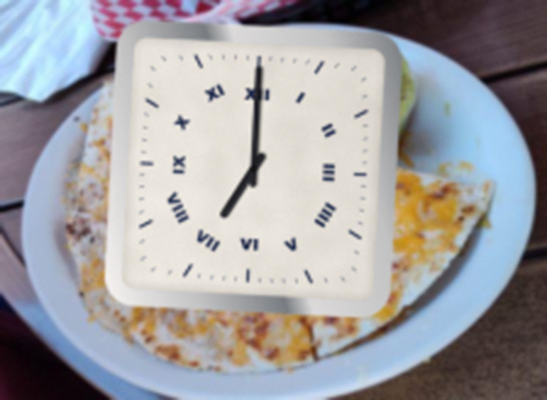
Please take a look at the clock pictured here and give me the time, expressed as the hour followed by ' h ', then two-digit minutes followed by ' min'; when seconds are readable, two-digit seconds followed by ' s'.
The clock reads 7 h 00 min
